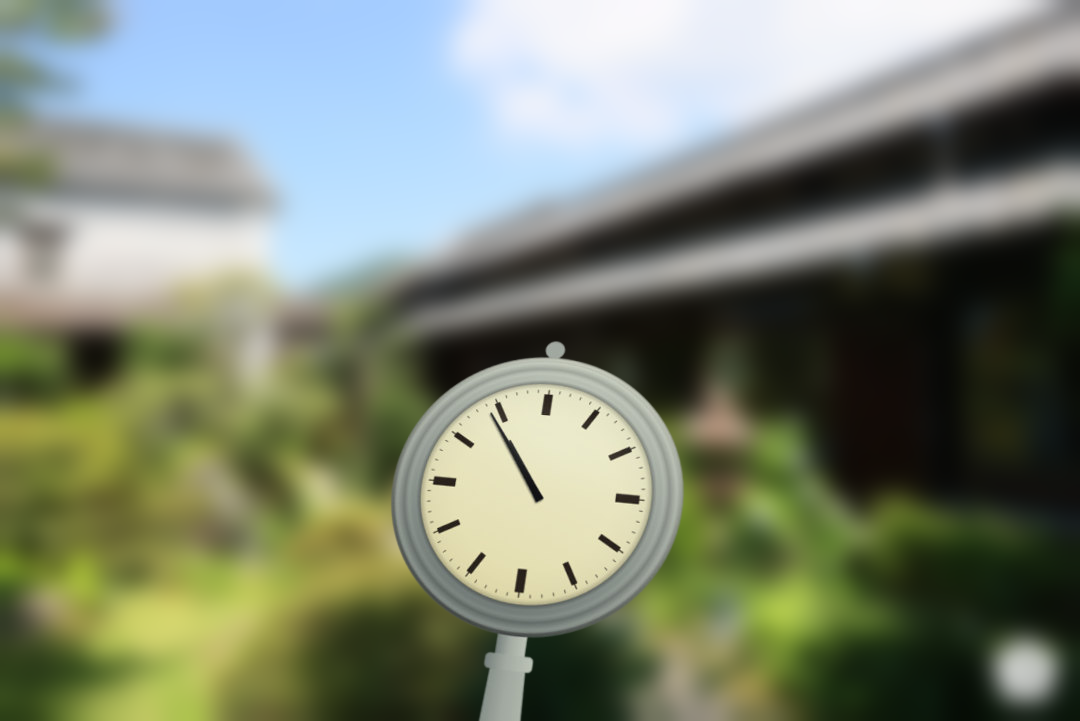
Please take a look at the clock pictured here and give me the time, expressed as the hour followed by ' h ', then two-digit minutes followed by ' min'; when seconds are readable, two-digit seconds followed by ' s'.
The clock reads 10 h 54 min
